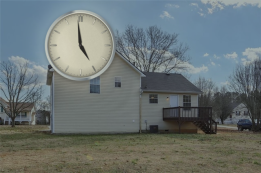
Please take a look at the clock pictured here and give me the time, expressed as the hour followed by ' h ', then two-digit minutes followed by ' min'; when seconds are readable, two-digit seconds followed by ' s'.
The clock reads 4 h 59 min
